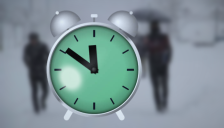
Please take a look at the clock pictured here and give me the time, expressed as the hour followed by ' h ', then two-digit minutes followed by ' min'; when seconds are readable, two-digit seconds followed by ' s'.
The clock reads 11 h 51 min
